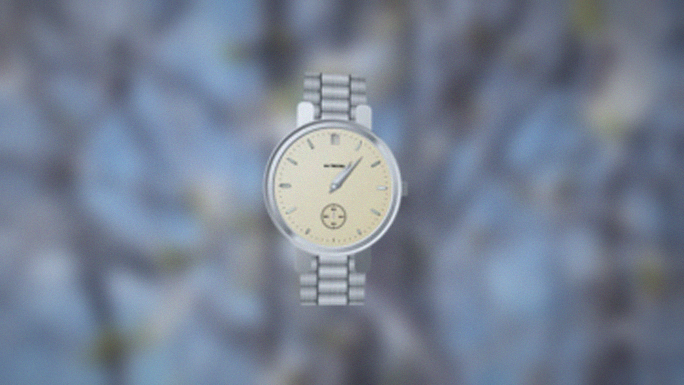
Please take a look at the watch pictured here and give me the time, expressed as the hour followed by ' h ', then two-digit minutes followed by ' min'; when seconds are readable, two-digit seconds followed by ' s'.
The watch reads 1 h 07 min
